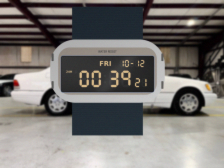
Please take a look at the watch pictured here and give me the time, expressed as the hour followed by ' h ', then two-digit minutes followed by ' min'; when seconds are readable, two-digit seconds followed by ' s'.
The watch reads 0 h 39 min 21 s
